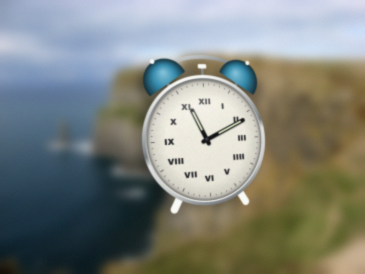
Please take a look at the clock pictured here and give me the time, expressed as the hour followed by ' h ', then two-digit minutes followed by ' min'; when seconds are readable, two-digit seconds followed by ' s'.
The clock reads 11 h 11 min
